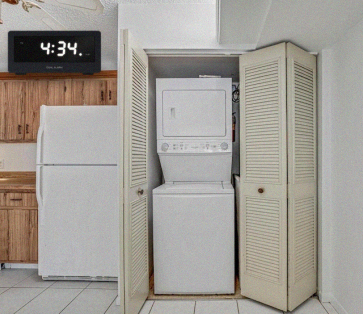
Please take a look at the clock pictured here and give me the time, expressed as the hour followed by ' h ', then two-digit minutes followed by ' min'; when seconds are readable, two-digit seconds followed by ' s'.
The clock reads 4 h 34 min
